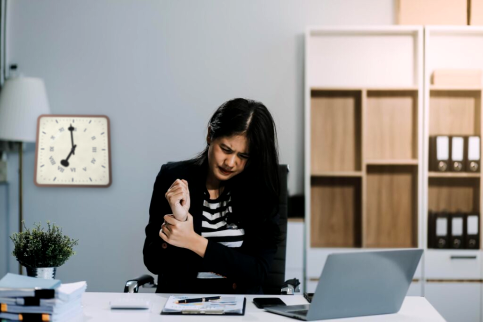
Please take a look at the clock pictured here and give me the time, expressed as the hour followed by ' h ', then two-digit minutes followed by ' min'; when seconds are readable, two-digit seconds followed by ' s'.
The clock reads 6 h 59 min
